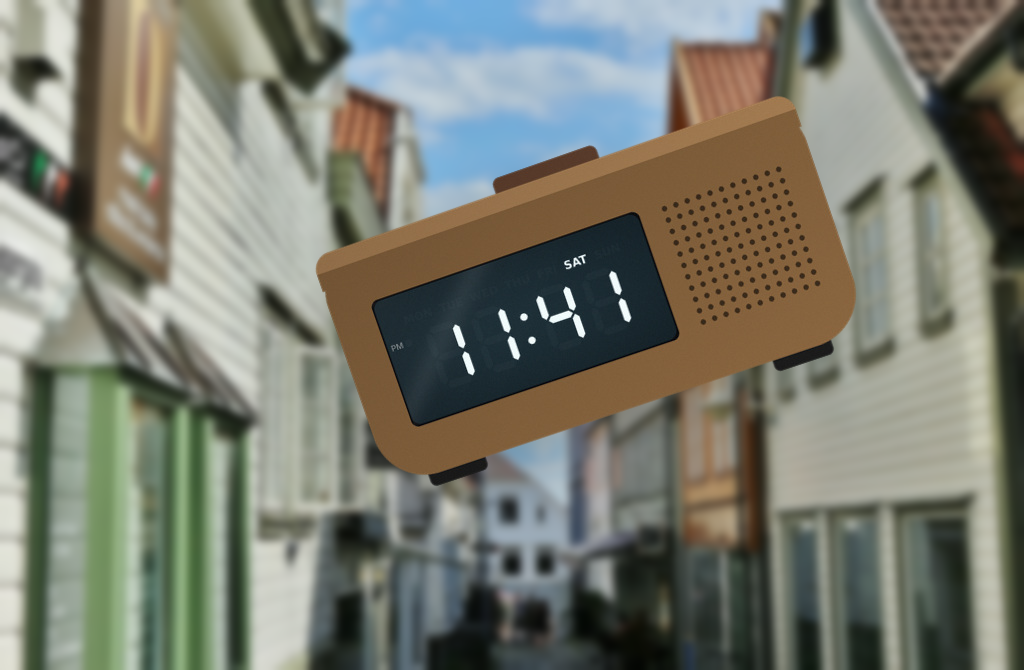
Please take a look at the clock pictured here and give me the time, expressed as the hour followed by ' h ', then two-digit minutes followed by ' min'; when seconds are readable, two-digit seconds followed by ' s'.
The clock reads 11 h 41 min
